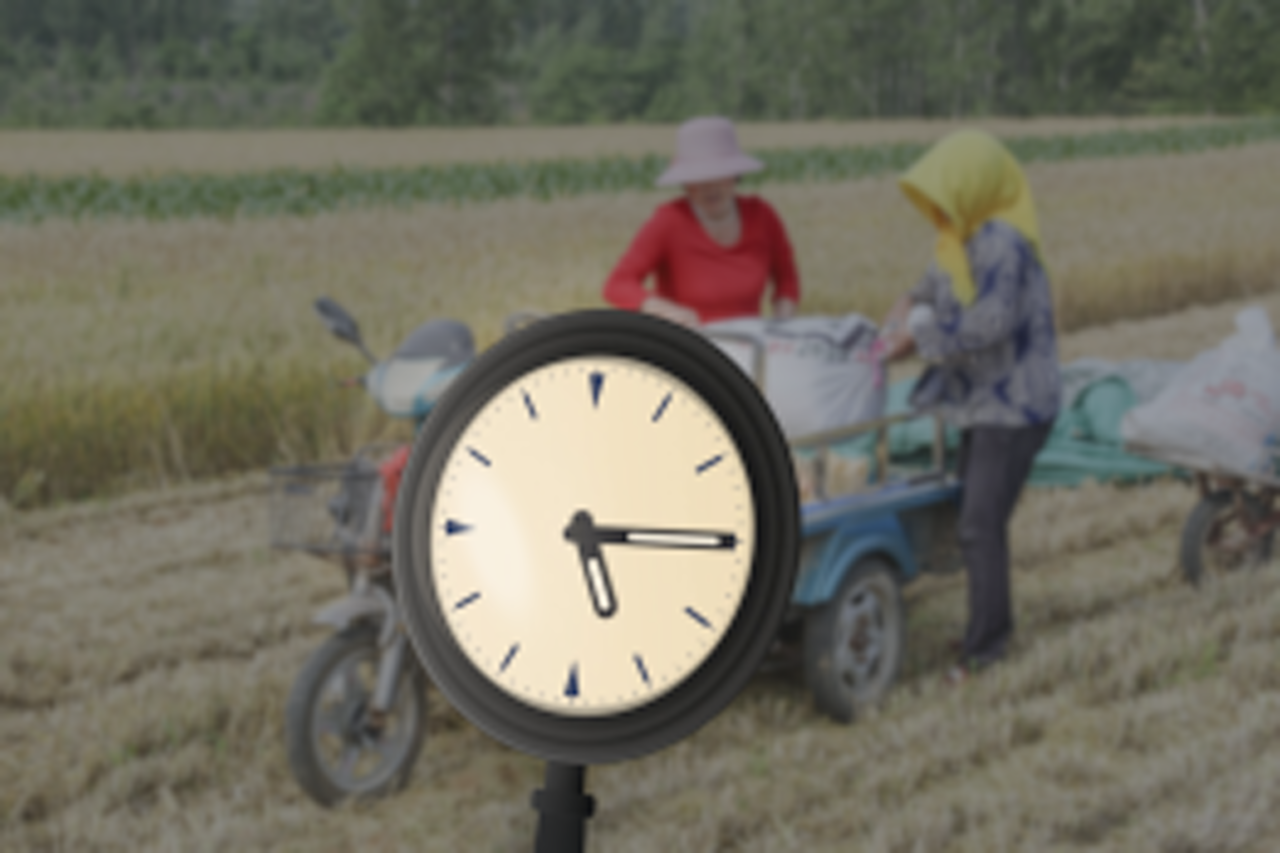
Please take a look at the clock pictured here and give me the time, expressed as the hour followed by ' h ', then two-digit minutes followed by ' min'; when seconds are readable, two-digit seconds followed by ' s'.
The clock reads 5 h 15 min
